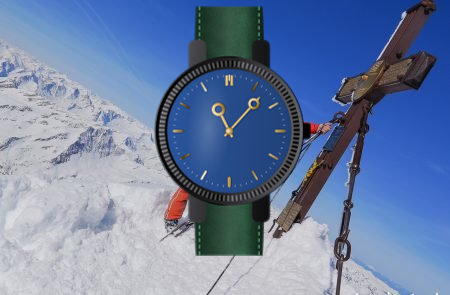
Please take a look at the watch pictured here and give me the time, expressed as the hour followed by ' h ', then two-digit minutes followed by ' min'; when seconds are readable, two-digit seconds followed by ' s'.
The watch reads 11 h 07 min
